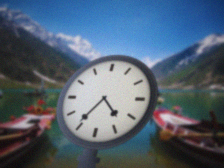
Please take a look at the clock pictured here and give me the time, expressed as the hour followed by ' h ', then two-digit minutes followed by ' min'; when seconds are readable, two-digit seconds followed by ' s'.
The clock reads 4 h 36 min
